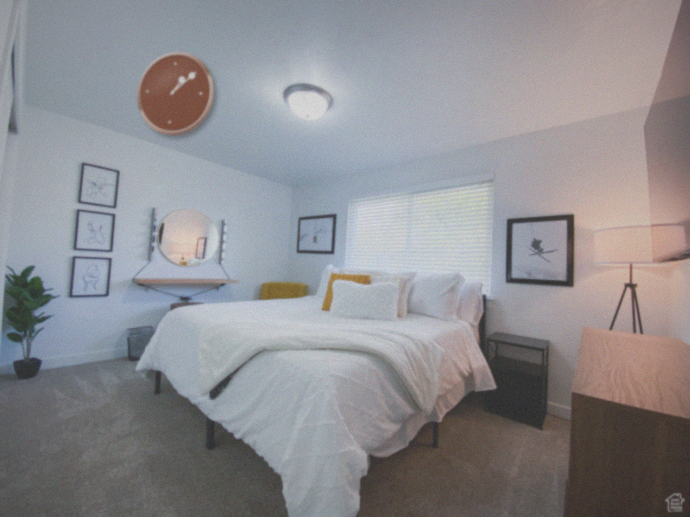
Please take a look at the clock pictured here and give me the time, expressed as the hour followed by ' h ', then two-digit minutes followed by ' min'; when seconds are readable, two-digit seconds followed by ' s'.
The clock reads 1 h 08 min
